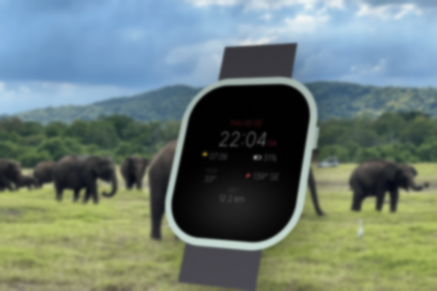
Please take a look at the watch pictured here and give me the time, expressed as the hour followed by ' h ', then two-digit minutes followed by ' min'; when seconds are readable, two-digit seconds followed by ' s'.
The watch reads 22 h 04 min
